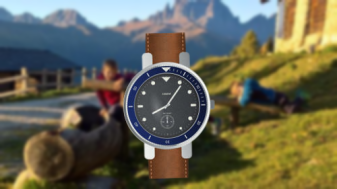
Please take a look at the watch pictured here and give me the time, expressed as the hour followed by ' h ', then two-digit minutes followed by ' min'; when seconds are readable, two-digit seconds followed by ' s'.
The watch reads 8 h 06 min
